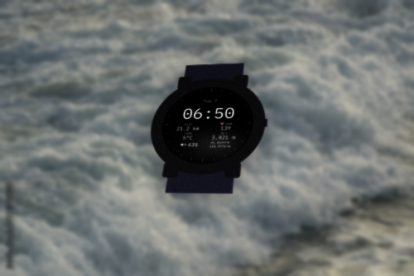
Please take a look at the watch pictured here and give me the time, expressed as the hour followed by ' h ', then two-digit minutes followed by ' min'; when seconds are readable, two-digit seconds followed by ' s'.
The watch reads 6 h 50 min
